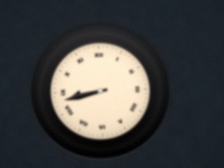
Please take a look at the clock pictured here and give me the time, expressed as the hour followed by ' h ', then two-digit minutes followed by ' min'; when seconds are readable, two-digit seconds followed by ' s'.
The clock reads 8 h 43 min
